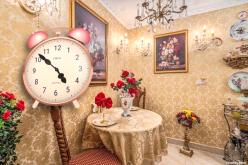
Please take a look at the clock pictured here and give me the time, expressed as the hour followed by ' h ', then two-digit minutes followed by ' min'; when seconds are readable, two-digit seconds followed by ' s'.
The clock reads 4 h 52 min
